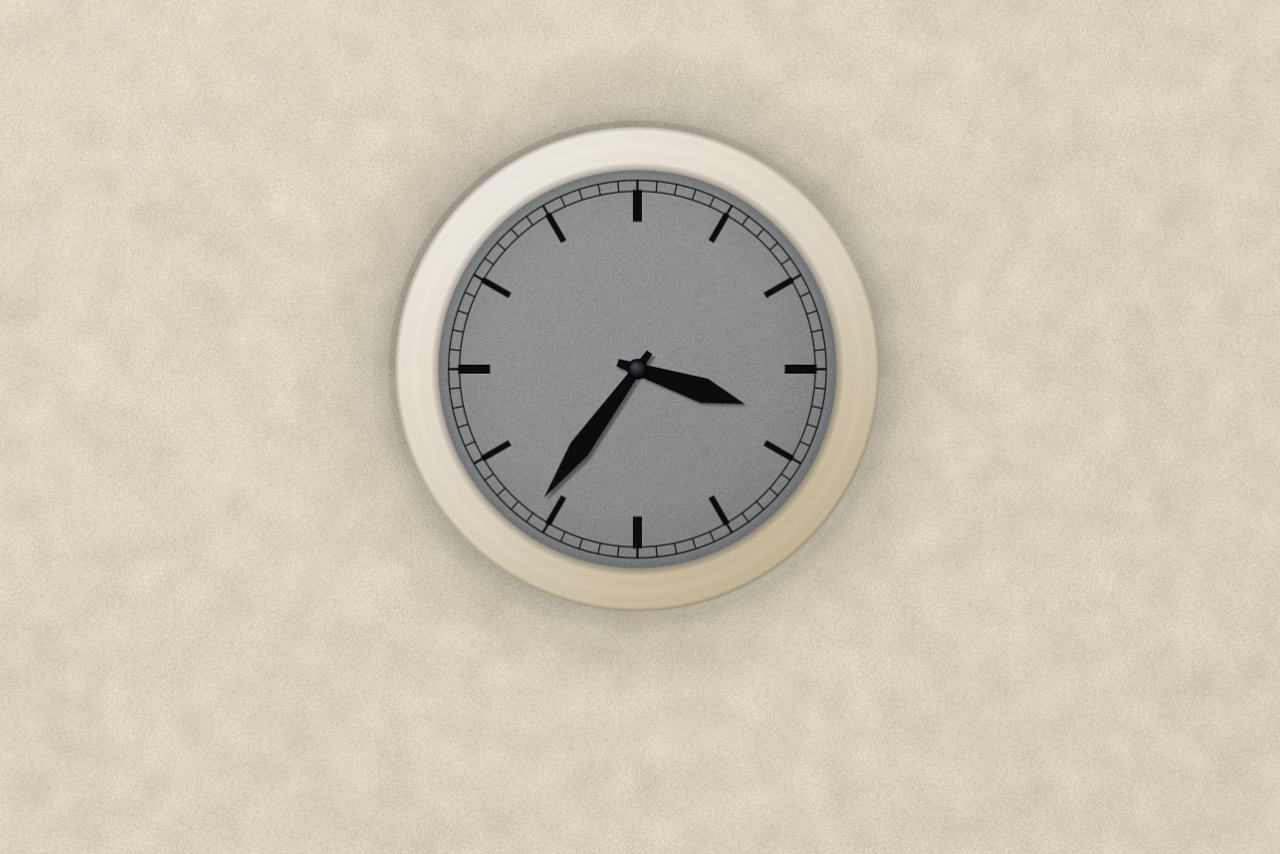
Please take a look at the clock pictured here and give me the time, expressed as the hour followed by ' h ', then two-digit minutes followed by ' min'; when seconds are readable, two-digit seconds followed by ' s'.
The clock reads 3 h 36 min
